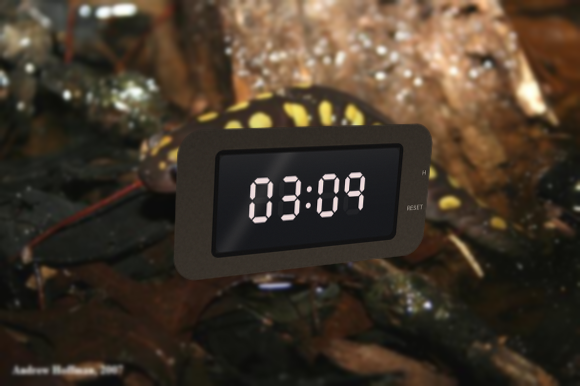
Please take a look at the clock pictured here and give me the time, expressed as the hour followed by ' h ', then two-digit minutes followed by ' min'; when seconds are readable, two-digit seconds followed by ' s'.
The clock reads 3 h 09 min
